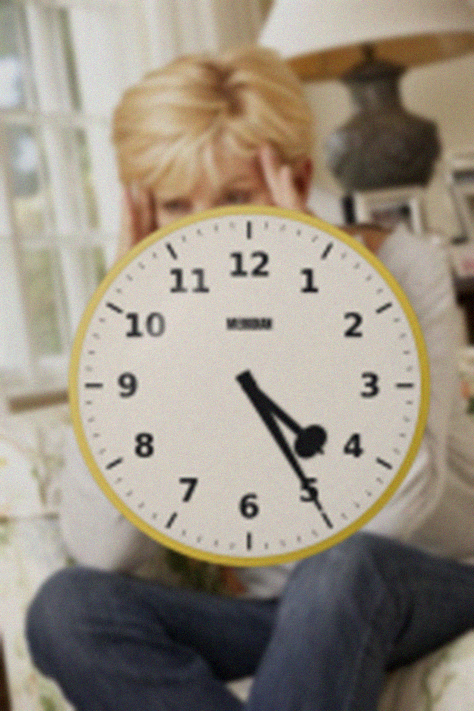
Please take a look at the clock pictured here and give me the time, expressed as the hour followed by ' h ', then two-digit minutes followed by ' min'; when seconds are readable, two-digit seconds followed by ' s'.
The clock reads 4 h 25 min
